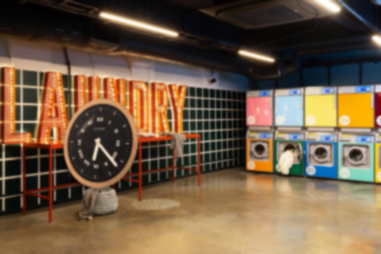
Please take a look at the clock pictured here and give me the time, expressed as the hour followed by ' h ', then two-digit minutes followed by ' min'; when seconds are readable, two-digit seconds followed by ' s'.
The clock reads 6 h 22 min
